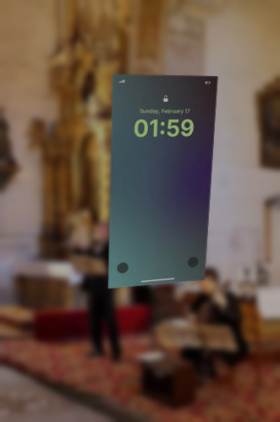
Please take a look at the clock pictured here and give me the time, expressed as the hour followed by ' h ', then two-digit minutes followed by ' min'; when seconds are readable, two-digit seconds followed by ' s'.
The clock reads 1 h 59 min
